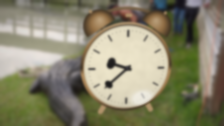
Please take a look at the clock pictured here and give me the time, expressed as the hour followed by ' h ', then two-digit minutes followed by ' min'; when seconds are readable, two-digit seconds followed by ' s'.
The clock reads 9 h 38 min
